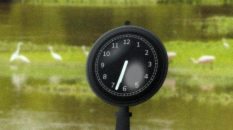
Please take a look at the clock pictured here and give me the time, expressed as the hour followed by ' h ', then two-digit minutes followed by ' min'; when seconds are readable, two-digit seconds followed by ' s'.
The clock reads 6 h 33 min
